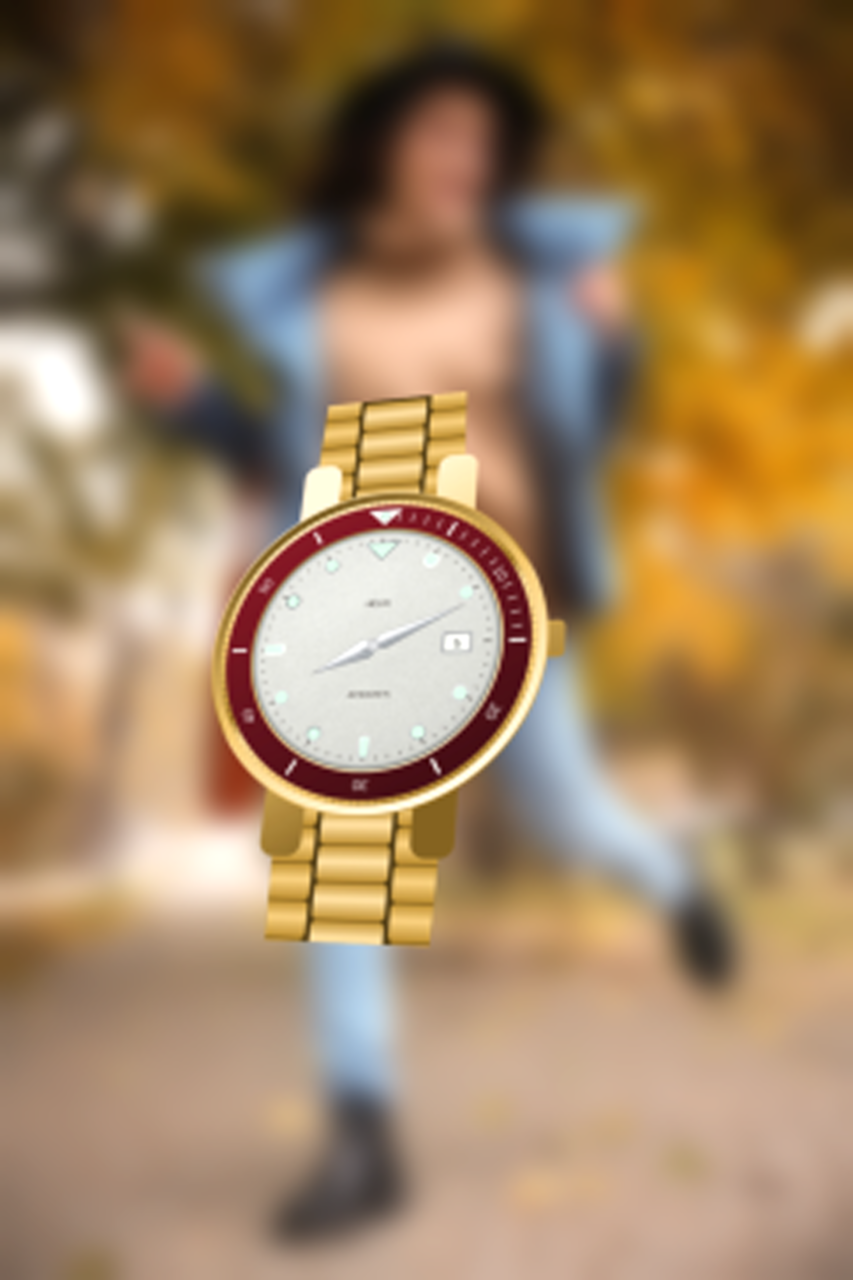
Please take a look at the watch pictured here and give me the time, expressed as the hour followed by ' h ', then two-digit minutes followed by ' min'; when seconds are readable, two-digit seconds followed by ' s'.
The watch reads 8 h 11 min
